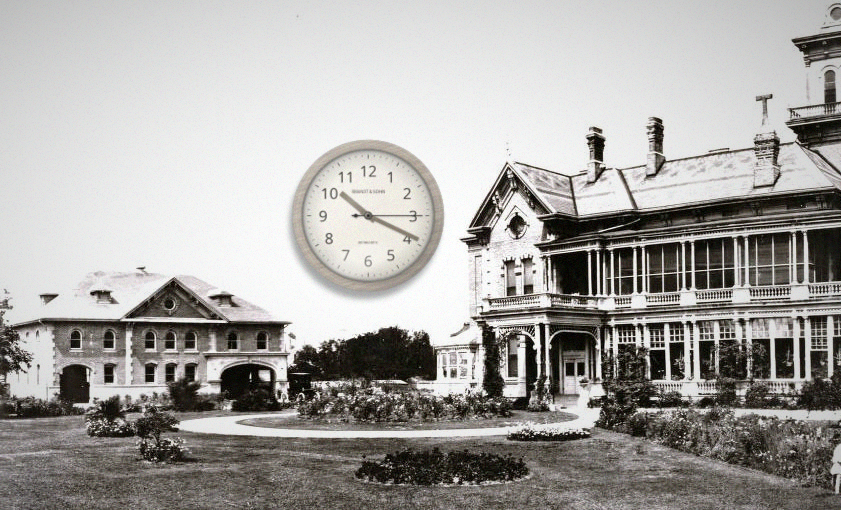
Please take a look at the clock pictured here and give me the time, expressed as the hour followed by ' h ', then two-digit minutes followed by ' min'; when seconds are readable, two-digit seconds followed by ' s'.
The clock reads 10 h 19 min 15 s
